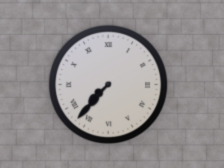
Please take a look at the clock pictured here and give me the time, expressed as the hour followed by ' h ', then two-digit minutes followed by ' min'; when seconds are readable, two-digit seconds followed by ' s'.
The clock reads 7 h 37 min
